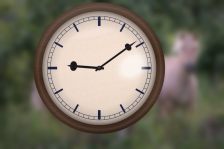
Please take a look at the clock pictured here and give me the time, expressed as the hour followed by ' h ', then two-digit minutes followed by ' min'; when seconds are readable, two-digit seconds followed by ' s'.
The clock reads 9 h 09 min
